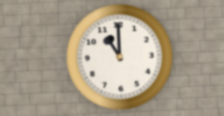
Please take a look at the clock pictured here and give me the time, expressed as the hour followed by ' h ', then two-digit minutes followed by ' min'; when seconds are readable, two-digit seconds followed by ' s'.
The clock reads 11 h 00 min
